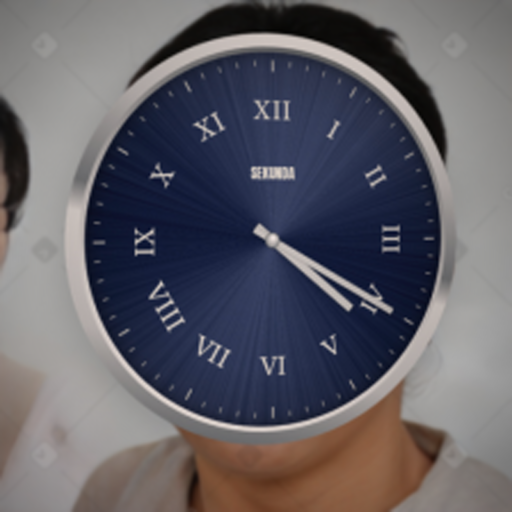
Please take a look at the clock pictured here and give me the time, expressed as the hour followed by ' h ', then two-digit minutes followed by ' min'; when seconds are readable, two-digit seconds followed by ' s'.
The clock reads 4 h 20 min
